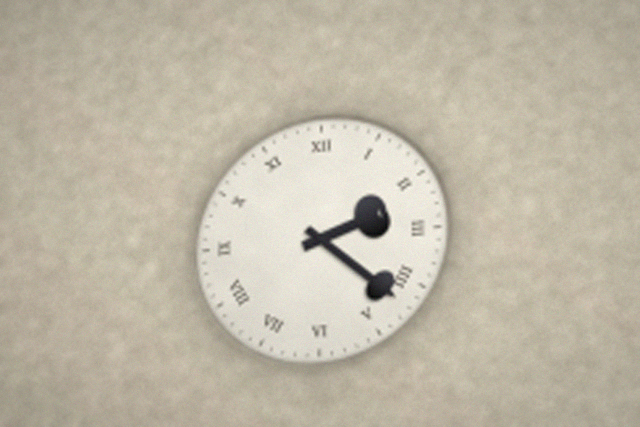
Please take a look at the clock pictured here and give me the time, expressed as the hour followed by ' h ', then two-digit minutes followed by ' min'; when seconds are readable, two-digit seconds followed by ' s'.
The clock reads 2 h 22 min
